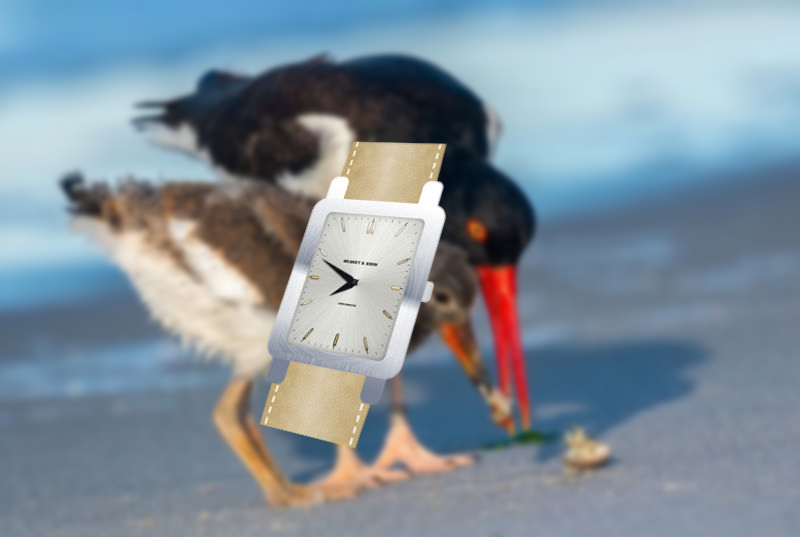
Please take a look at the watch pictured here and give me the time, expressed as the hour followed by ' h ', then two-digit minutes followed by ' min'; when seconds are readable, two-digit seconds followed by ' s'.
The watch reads 7 h 49 min
